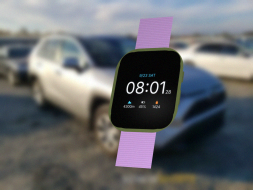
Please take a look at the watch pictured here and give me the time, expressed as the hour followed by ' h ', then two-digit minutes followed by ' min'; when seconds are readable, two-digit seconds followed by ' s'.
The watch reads 8 h 01 min
